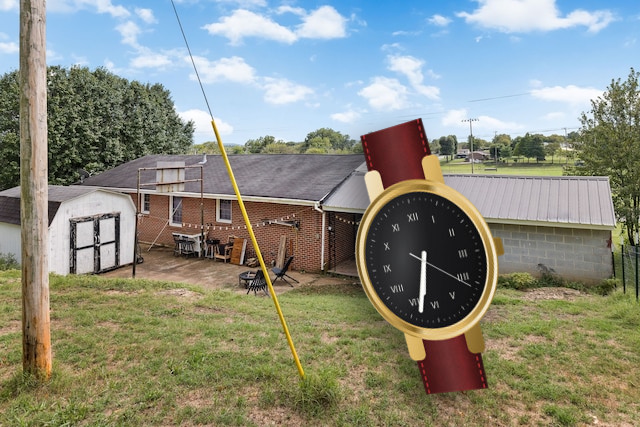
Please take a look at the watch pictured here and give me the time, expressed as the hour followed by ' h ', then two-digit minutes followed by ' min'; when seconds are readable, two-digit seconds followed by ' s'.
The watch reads 6 h 33 min 21 s
